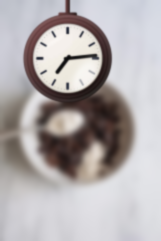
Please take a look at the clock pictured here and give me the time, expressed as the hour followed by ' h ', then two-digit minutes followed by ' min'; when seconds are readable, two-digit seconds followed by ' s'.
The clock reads 7 h 14 min
